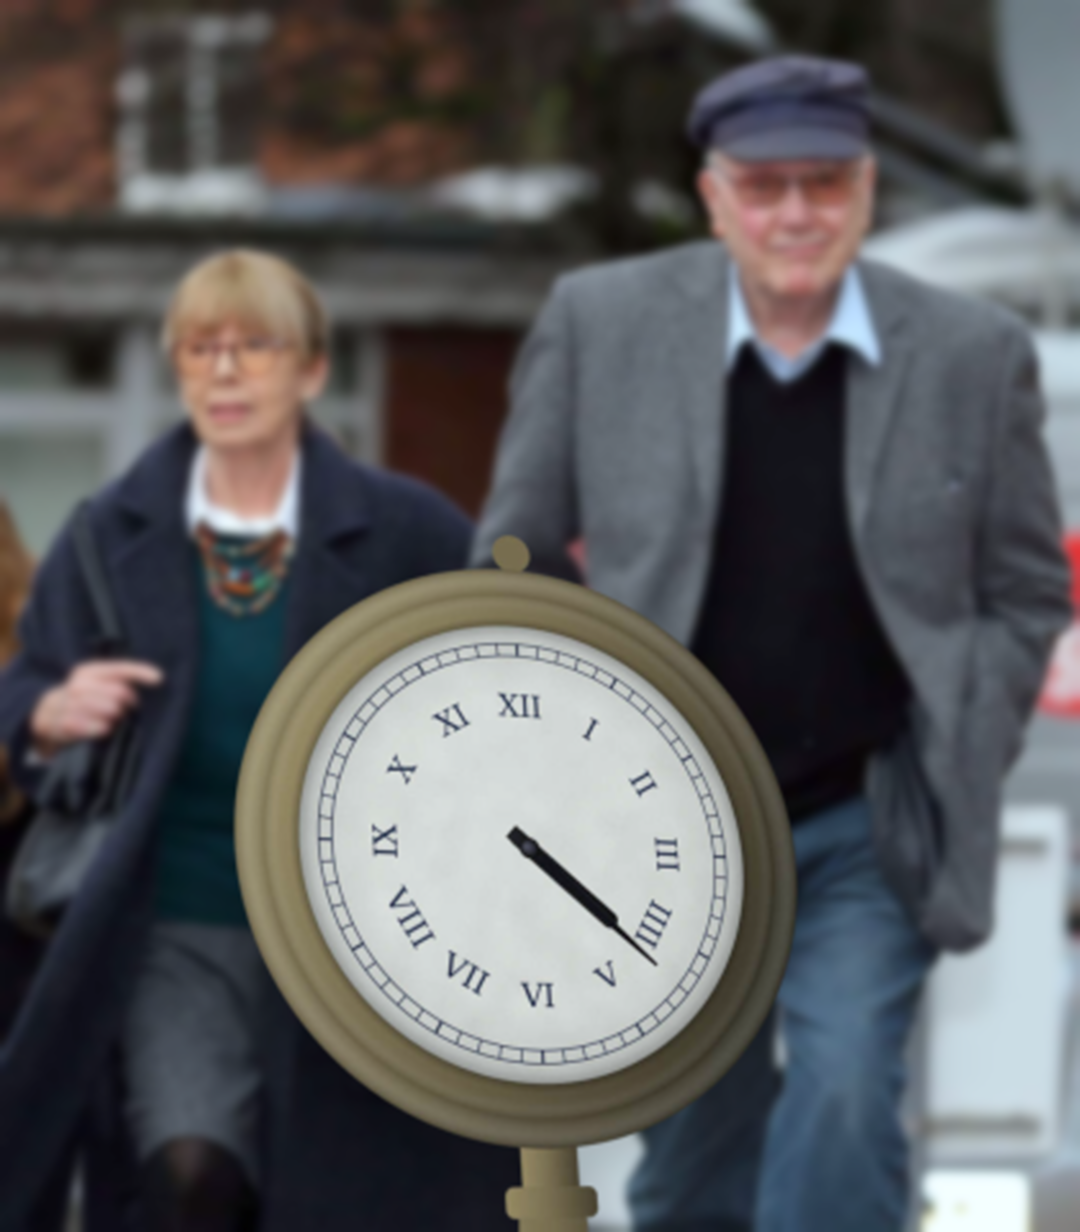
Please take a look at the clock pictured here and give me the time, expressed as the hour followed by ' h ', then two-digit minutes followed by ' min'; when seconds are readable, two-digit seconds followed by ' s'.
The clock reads 4 h 22 min
